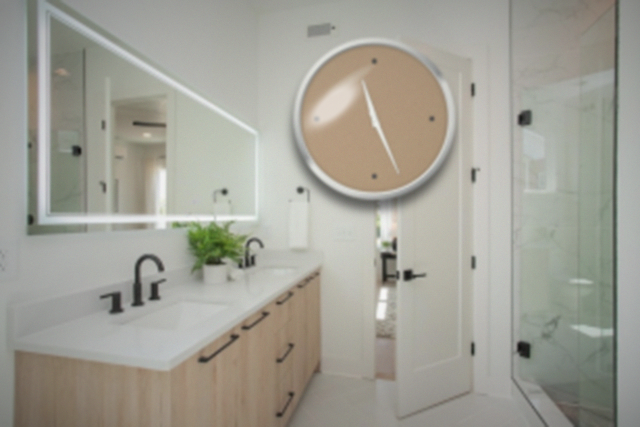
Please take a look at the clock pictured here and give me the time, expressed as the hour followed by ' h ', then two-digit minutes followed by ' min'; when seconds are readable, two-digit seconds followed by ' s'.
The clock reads 11 h 26 min
